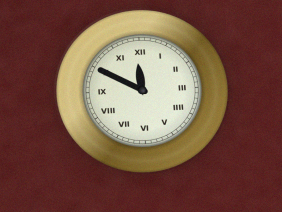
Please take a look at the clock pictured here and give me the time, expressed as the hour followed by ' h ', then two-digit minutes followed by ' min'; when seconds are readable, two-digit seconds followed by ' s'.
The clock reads 11 h 50 min
